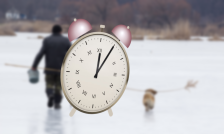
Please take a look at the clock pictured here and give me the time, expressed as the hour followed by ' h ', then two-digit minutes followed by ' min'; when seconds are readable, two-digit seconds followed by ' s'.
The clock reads 12 h 05 min
